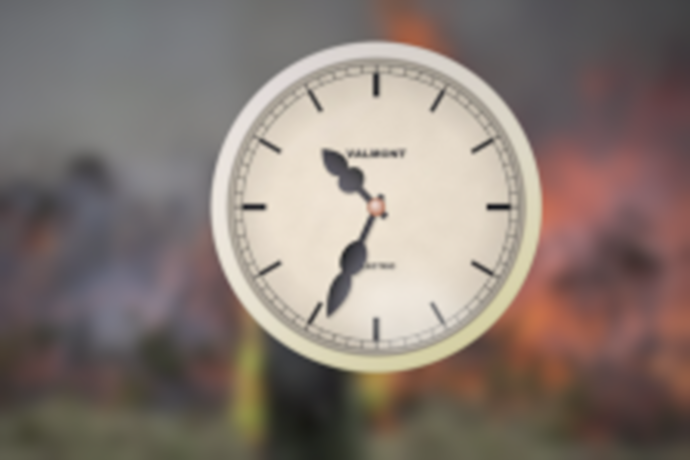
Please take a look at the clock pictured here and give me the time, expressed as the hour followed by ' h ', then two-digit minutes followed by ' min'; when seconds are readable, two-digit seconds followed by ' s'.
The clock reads 10 h 34 min
